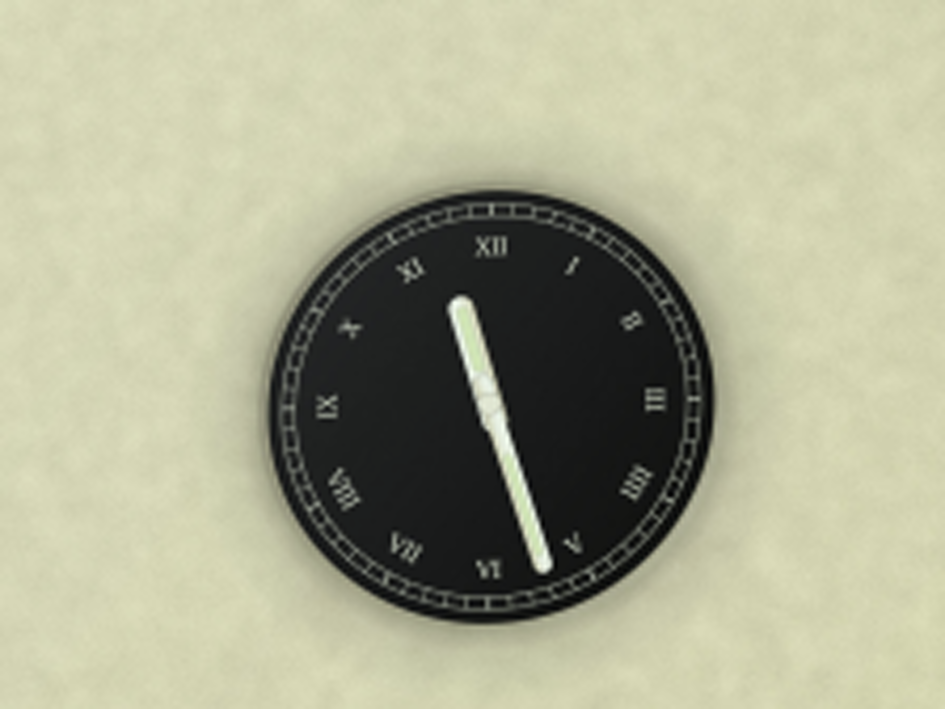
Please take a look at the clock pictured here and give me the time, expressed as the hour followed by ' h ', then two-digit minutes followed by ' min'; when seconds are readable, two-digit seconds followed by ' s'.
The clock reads 11 h 27 min
